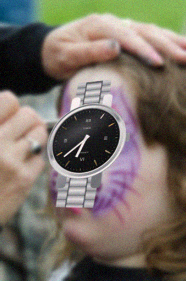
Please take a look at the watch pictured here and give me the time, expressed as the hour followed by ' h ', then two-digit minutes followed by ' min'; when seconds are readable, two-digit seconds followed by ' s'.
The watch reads 6 h 38 min
